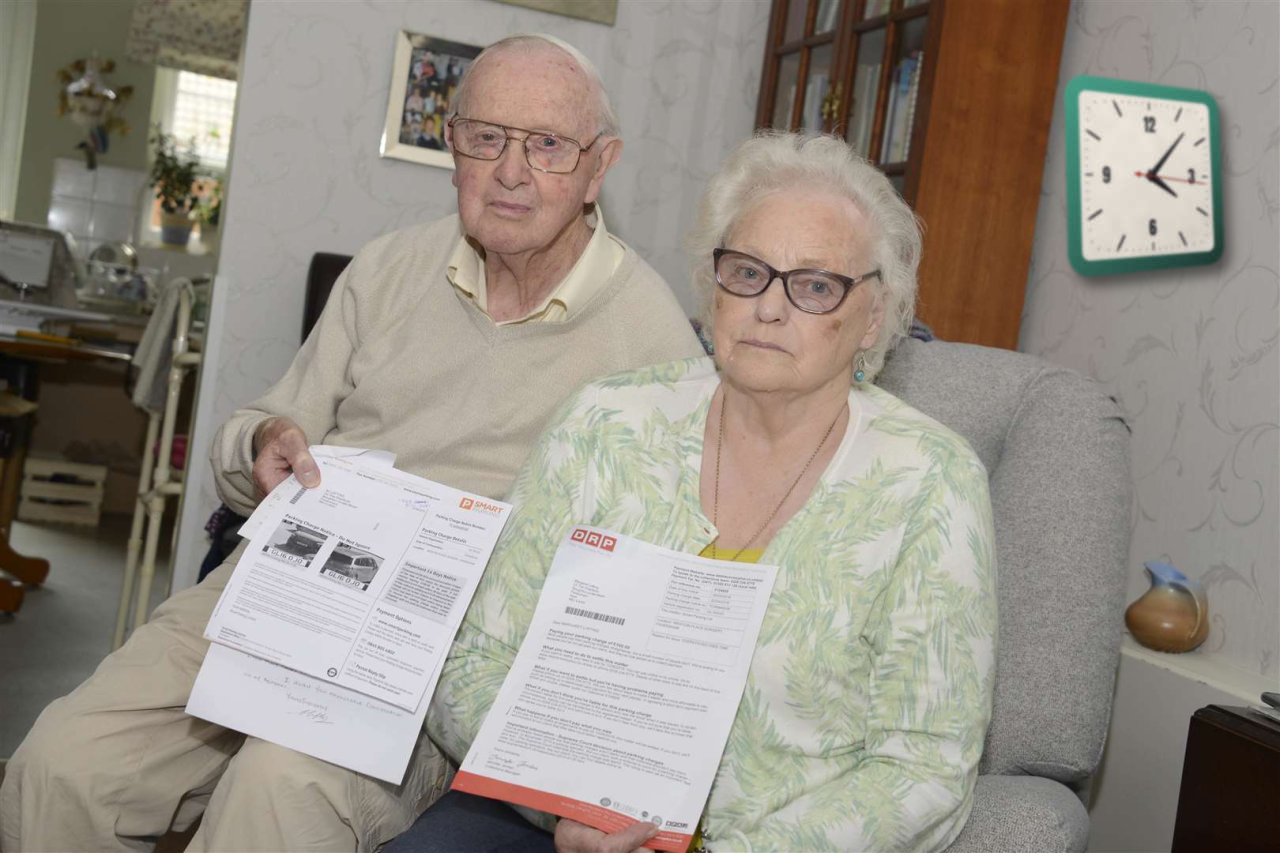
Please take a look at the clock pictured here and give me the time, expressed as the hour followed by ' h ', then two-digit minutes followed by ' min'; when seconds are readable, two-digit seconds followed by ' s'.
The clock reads 4 h 07 min 16 s
